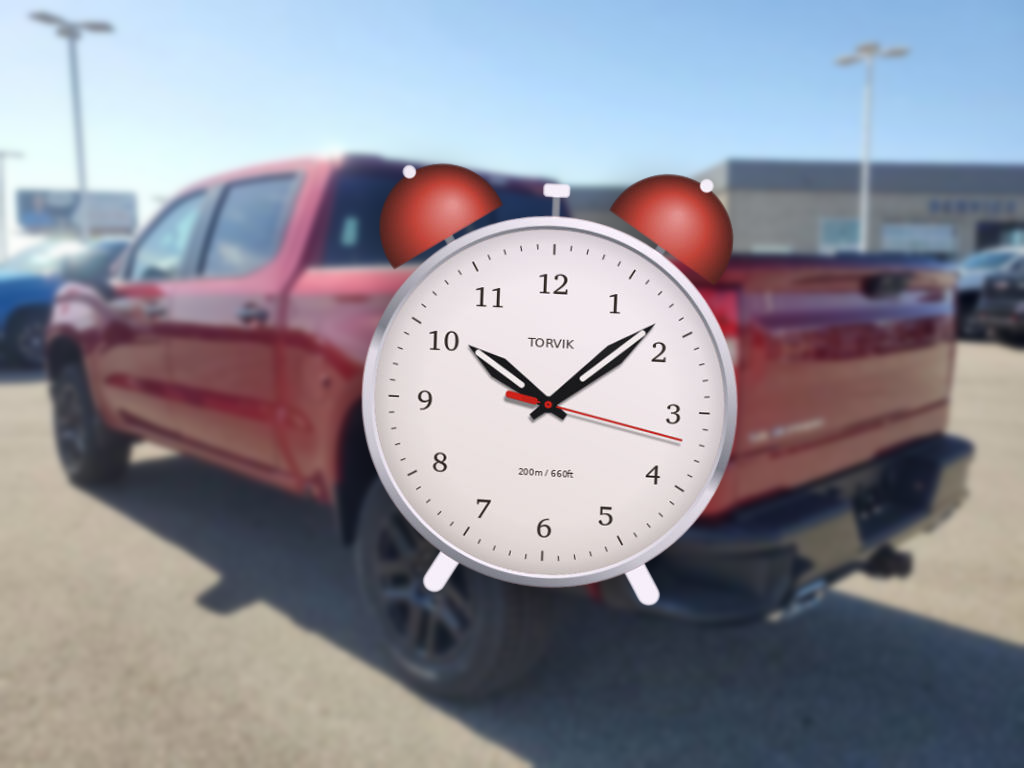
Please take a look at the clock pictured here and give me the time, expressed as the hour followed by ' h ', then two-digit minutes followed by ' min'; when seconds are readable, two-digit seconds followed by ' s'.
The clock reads 10 h 08 min 17 s
